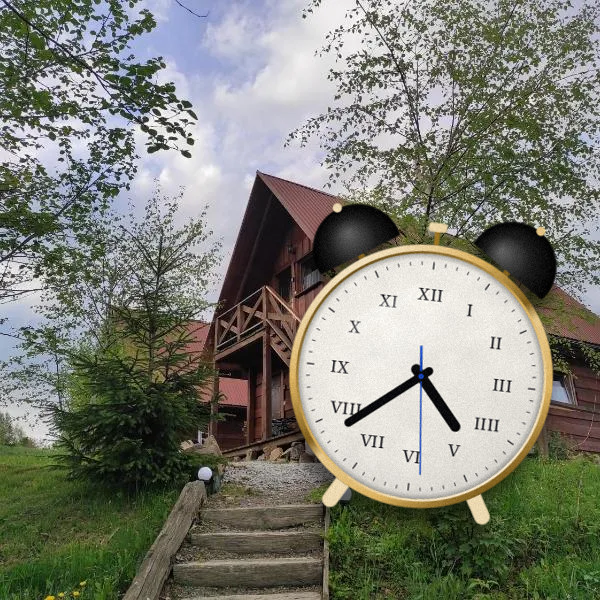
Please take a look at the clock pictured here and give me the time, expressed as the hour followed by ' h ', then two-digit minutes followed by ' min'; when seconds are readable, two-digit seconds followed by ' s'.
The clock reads 4 h 38 min 29 s
